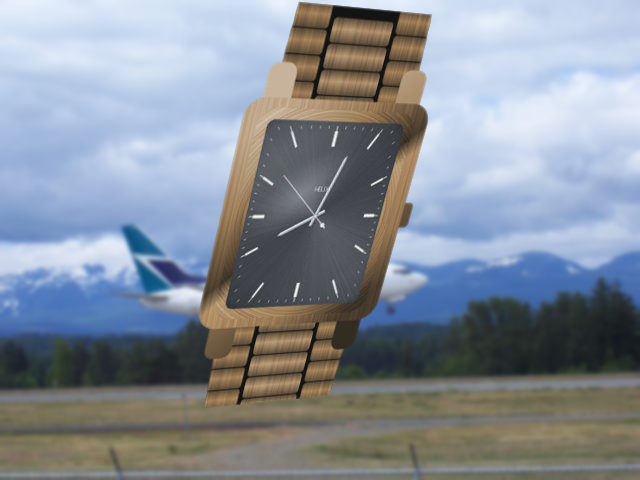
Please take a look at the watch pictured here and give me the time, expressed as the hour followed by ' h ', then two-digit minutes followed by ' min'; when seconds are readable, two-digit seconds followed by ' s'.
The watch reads 8 h 02 min 52 s
